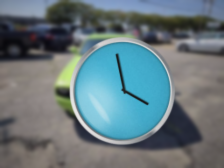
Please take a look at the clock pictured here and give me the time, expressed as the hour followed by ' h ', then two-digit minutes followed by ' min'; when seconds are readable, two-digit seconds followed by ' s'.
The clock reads 3 h 58 min
